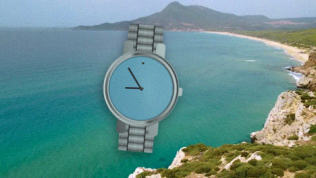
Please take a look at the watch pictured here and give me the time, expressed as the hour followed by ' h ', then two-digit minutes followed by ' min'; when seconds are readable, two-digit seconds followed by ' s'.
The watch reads 8 h 54 min
